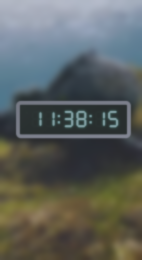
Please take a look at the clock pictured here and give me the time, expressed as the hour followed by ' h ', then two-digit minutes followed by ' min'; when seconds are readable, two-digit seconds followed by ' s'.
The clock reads 11 h 38 min 15 s
